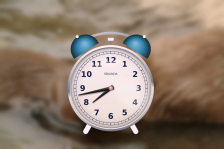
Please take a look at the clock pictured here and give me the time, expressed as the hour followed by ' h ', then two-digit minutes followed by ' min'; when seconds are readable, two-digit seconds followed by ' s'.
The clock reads 7 h 43 min
